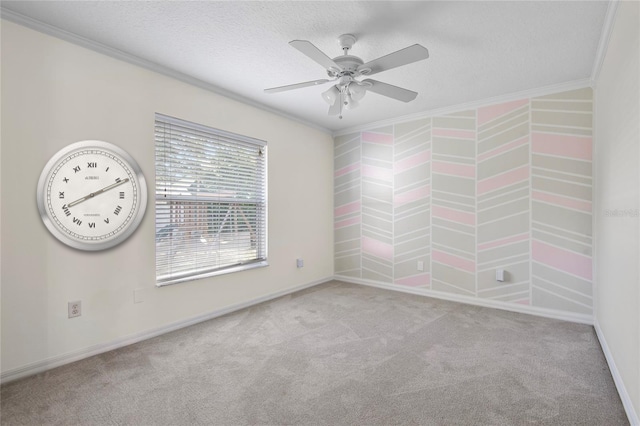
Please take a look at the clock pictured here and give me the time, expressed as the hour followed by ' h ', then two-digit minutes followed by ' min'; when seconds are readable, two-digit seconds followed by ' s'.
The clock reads 8 h 11 min
